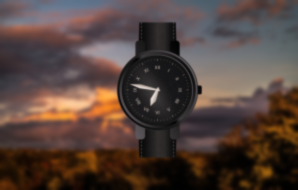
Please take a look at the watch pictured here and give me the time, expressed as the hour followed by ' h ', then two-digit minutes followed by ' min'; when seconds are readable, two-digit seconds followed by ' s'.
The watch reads 6 h 47 min
